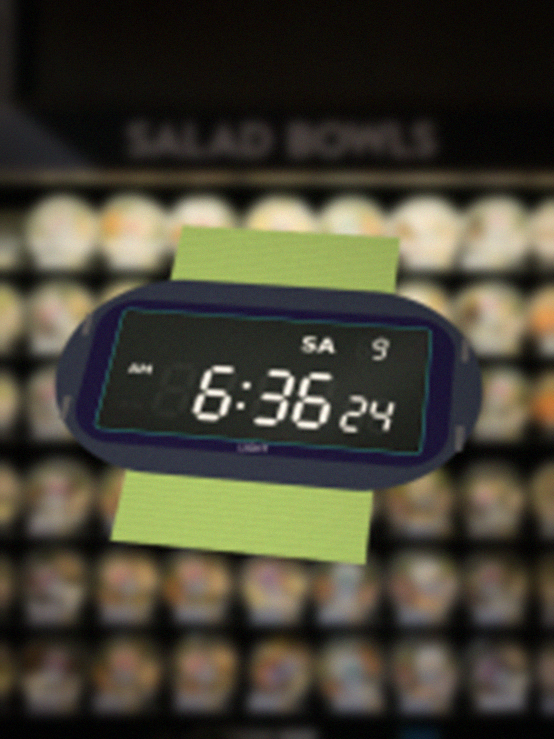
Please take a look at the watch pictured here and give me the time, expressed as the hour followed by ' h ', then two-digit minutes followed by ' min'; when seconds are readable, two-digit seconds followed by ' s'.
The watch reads 6 h 36 min 24 s
